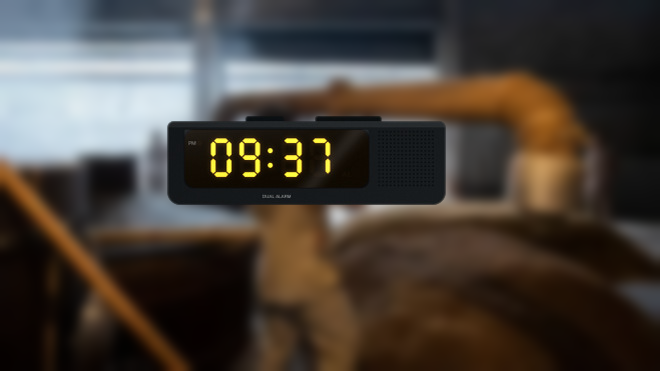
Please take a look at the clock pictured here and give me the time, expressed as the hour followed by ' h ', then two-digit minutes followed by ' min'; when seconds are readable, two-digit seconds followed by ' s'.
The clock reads 9 h 37 min
